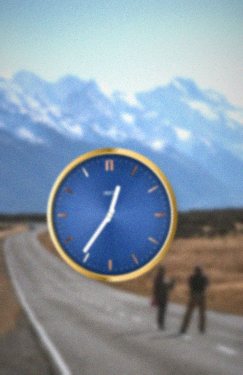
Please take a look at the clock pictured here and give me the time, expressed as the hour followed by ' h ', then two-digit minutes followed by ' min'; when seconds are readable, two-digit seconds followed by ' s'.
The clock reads 12 h 36 min
